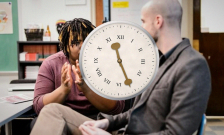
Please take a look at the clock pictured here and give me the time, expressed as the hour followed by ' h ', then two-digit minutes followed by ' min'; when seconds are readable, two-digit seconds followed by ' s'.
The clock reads 11 h 26 min
